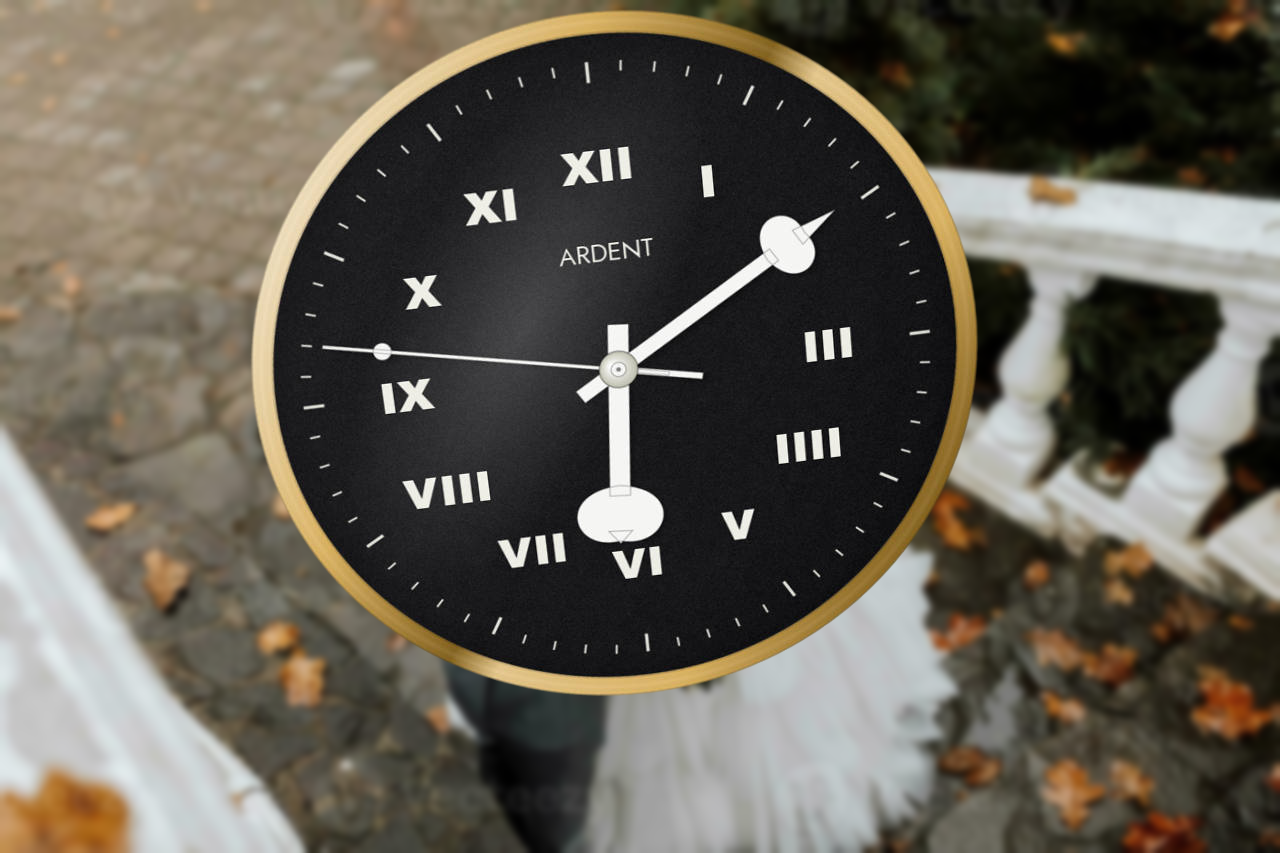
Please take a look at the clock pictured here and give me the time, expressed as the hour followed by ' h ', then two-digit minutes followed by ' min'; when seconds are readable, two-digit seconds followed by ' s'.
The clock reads 6 h 09 min 47 s
